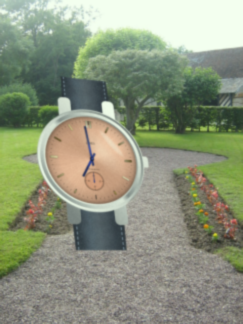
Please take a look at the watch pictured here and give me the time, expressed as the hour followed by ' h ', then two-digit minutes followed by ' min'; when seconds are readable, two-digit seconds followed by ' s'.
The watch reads 6 h 59 min
